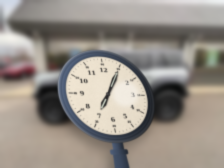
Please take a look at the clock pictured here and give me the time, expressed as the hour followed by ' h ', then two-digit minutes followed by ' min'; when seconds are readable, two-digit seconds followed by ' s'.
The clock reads 7 h 05 min
